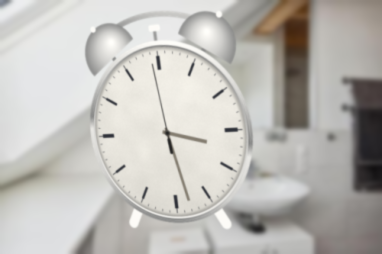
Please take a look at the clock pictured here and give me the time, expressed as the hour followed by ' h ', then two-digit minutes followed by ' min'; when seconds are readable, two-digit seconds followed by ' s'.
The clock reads 3 h 27 min 59 s
